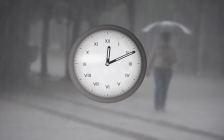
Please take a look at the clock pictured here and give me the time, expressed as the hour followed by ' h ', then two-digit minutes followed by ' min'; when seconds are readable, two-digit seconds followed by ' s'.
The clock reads 12 h 11 min
